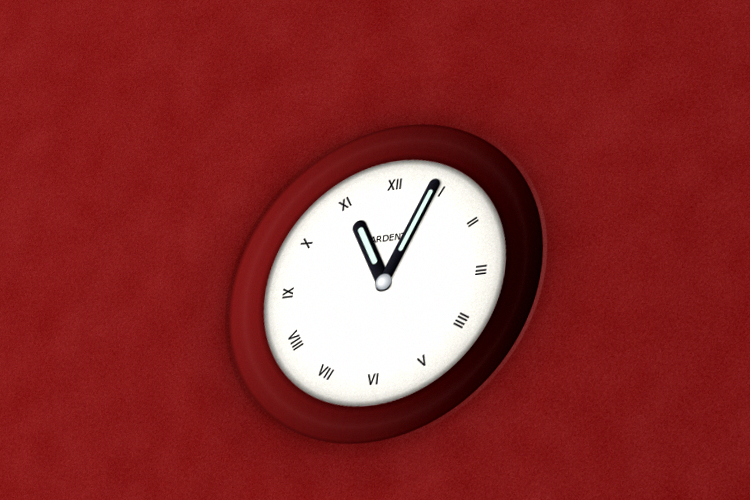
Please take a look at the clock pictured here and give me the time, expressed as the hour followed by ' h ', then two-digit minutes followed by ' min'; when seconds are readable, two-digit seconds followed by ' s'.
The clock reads 11 h 04 min
